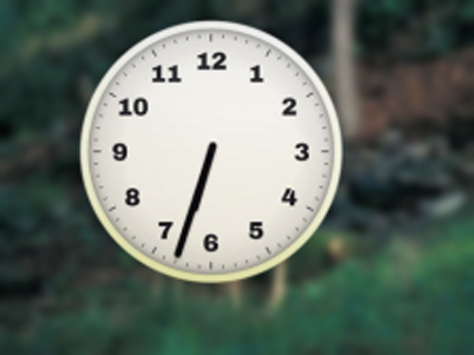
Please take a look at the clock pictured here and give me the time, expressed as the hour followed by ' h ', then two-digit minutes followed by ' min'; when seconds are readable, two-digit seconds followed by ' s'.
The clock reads 6 h 33 min
